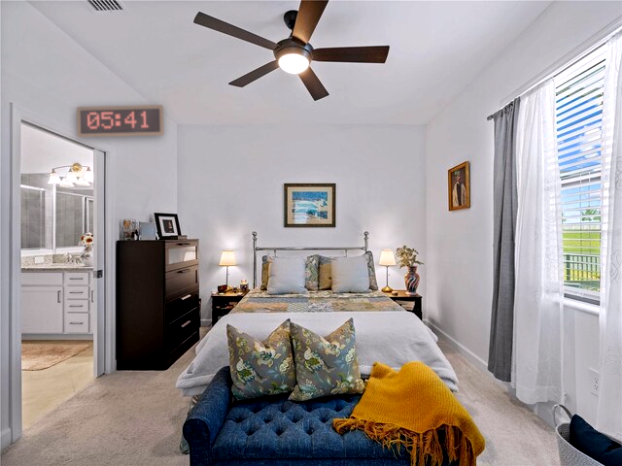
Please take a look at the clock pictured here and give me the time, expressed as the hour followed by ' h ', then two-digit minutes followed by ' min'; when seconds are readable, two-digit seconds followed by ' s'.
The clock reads 5 h 41 min
